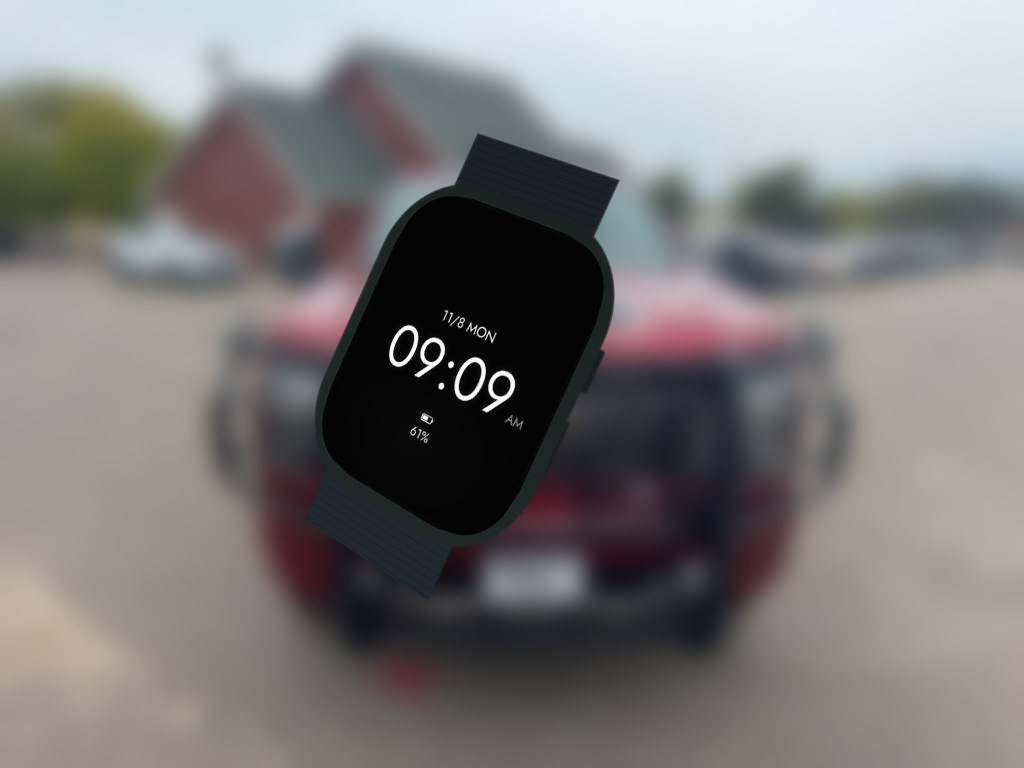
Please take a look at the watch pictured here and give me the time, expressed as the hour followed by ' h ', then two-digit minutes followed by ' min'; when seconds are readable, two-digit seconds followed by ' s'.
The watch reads 9 h 09 min
